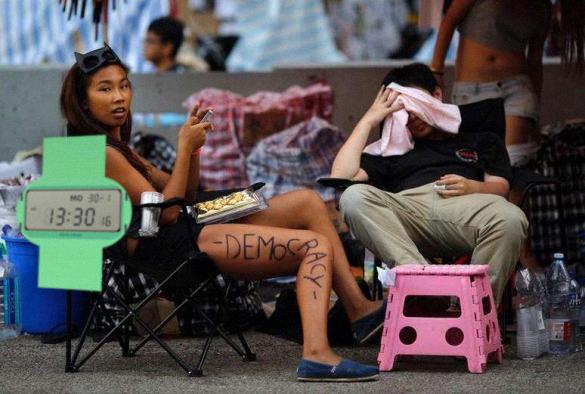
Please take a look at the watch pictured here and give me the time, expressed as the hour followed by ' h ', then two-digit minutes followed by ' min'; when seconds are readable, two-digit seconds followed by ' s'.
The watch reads 13 h 30 min
